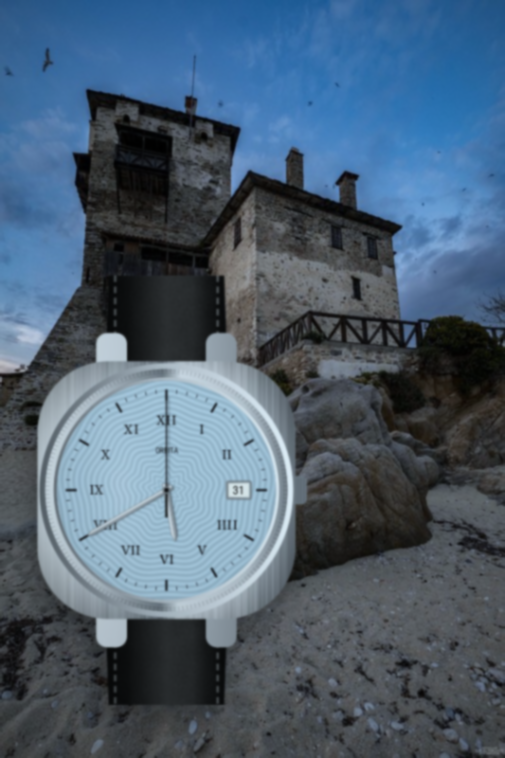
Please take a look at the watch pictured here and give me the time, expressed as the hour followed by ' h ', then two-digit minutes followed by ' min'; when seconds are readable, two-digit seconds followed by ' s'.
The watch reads 5 h 40 min 00 s
